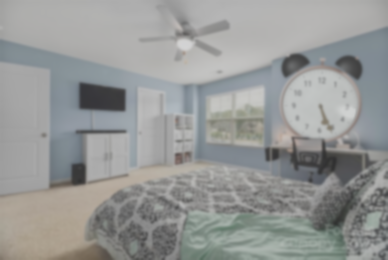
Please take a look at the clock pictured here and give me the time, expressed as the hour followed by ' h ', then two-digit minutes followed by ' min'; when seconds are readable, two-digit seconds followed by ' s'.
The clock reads 5 h 26 min
